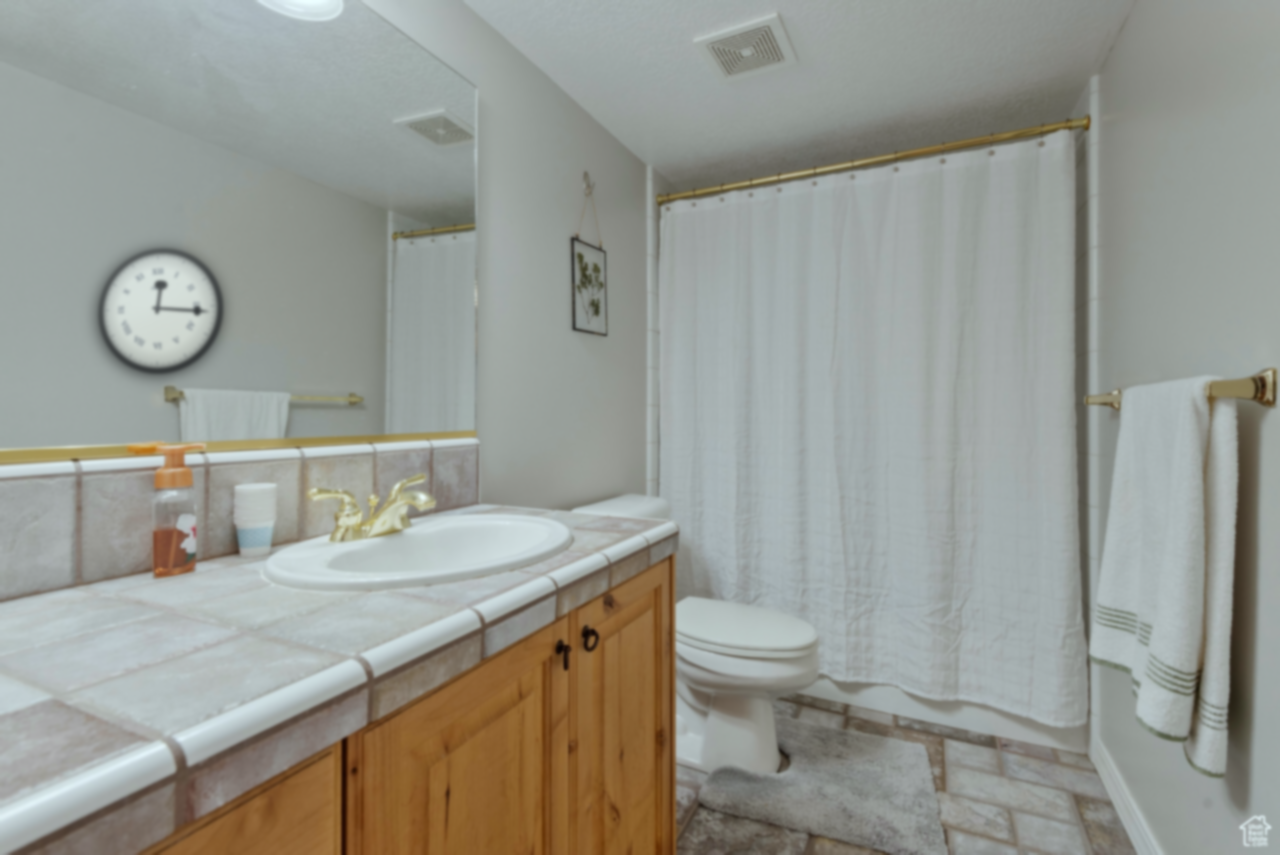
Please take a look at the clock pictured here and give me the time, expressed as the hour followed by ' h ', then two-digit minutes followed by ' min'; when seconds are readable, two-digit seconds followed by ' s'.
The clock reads 12 h 16 min
